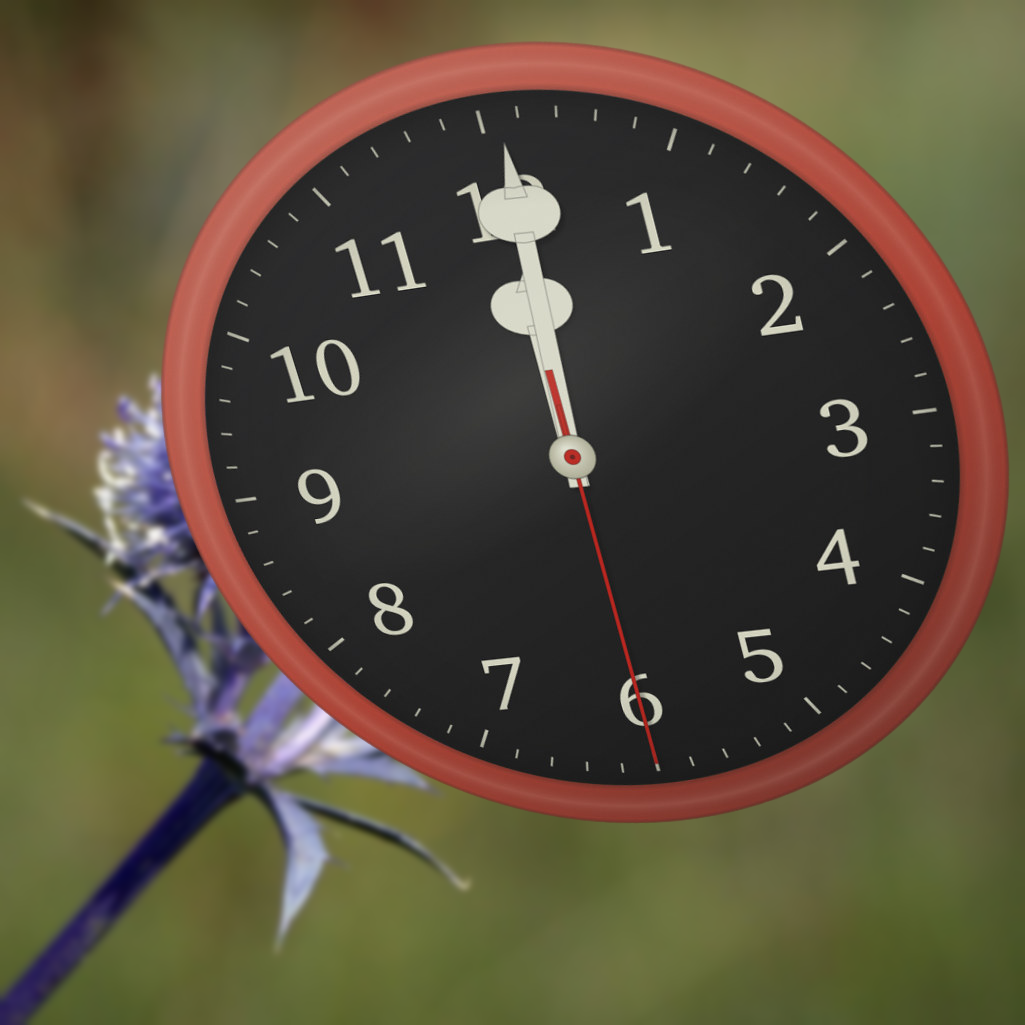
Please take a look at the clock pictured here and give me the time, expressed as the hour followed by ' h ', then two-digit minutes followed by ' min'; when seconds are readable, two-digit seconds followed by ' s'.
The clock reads 12 h 00 min 30 s
